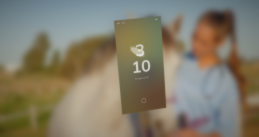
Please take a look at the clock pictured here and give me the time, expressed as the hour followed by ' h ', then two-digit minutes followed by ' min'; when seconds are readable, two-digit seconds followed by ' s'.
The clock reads 3 h 10 min
